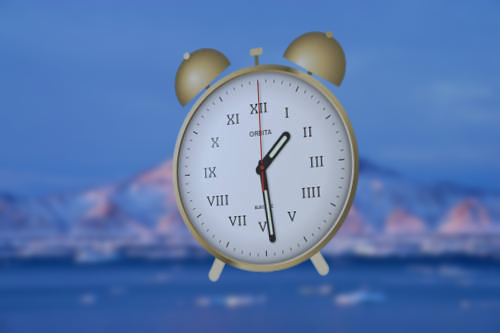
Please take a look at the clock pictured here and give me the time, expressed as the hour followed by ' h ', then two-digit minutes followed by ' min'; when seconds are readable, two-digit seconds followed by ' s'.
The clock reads 1 h 29 min 00 s
